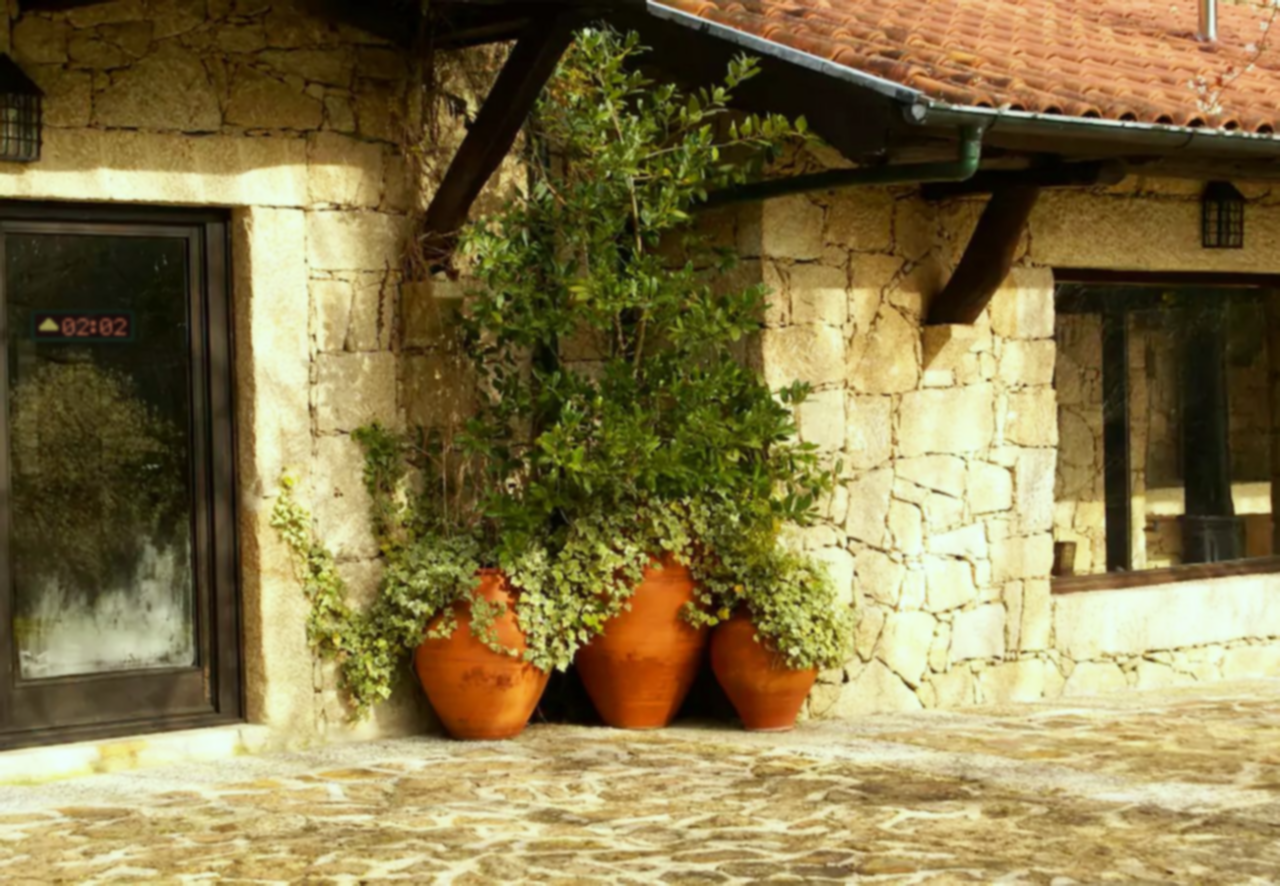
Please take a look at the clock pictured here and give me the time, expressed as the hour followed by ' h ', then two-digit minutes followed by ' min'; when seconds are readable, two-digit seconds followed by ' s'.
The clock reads 2 h 02 min
